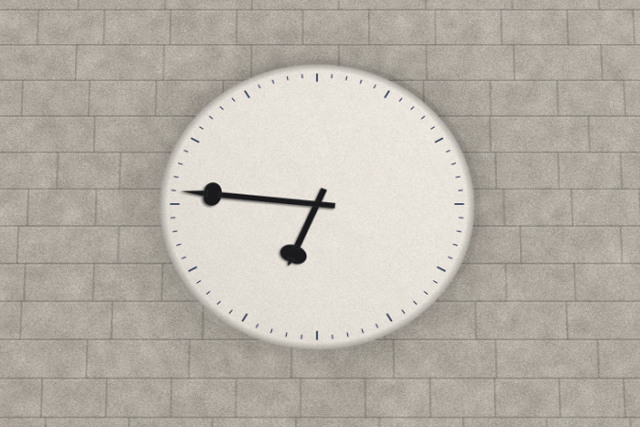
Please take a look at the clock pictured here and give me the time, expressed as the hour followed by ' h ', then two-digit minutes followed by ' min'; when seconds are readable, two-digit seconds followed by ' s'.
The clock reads 6 h 46 min
